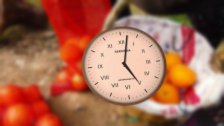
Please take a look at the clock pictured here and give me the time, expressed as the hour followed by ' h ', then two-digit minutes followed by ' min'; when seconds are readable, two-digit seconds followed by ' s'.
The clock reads 5 h 02 min
